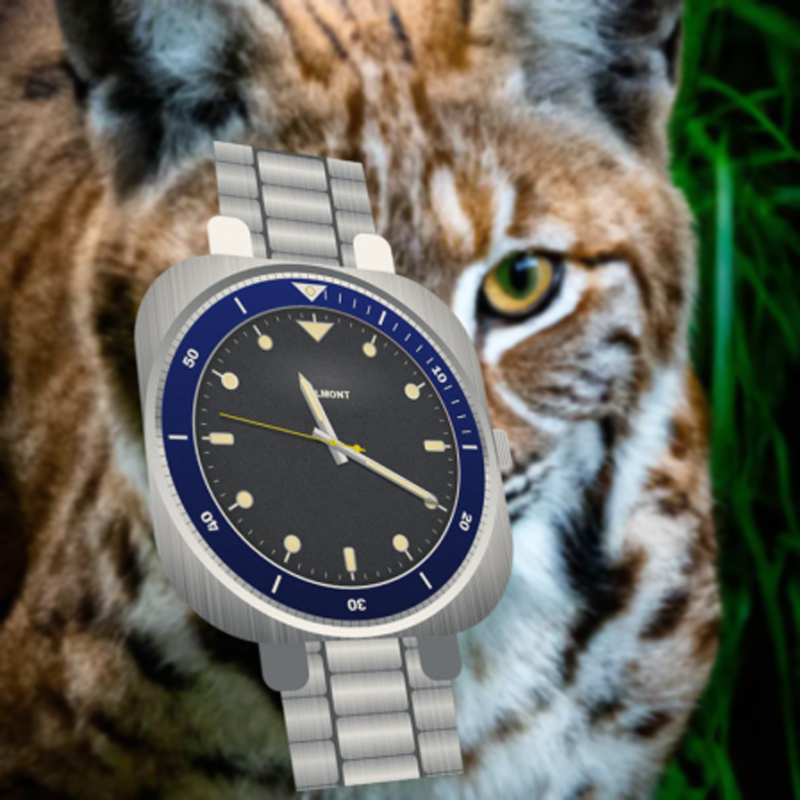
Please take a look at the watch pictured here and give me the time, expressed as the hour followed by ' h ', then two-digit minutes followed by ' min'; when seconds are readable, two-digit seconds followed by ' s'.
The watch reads 11 h 19 min 47 s
